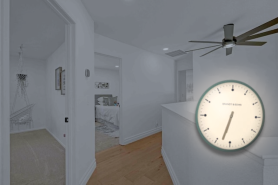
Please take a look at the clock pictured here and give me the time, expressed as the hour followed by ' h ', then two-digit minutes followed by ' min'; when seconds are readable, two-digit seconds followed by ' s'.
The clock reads 6 h 33 min
